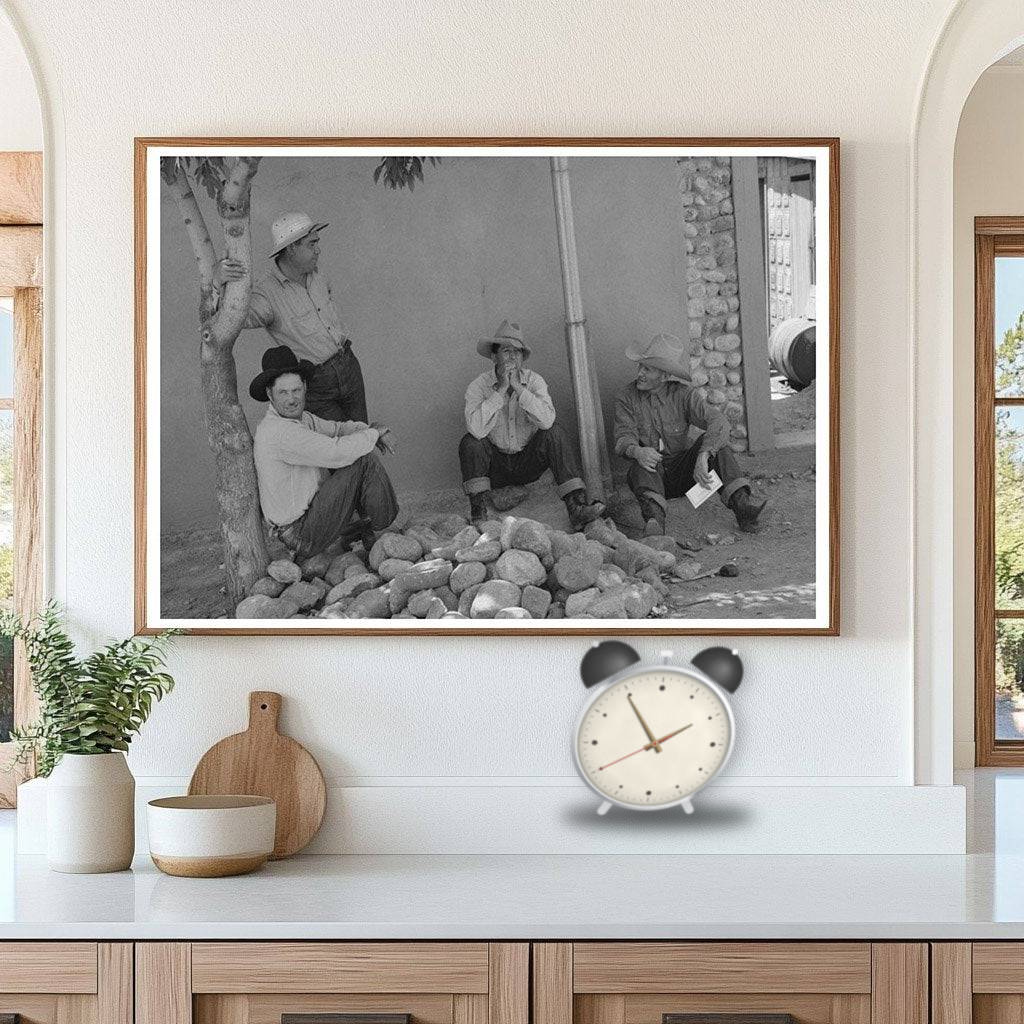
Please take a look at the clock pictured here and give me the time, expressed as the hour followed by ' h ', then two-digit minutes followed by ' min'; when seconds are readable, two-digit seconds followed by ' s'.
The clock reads 1 h 54 min 40 s
